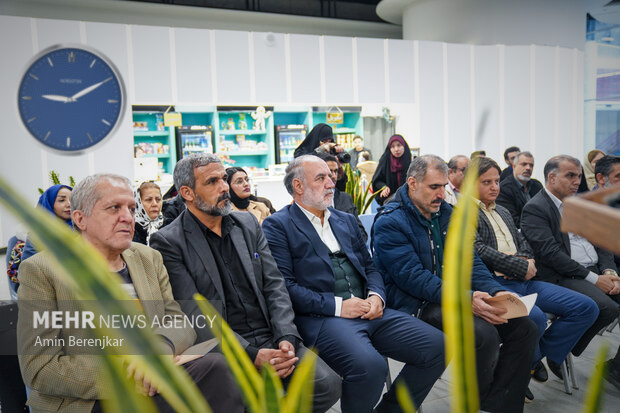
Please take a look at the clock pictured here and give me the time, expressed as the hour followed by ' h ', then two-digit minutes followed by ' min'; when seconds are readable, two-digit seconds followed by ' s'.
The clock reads 9 h 10 min
